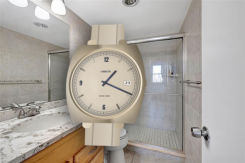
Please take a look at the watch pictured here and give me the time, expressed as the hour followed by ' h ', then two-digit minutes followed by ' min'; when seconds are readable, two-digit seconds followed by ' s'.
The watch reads 1 h 19 min
